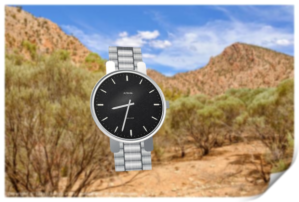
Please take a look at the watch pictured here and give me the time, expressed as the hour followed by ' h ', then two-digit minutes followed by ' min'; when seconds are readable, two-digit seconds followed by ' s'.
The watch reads 8 h 33 min
